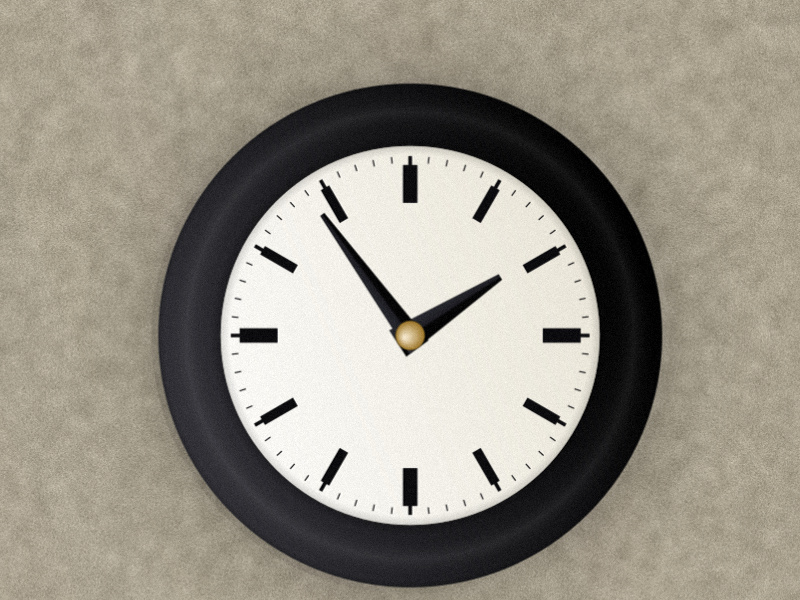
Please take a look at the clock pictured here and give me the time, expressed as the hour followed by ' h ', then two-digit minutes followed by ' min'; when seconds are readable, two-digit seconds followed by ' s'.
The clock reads 1 h 54 min
